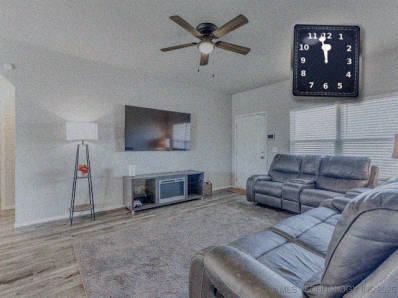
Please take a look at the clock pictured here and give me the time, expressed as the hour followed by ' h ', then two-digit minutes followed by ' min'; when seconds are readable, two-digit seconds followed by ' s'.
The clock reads 11 h 58 min
